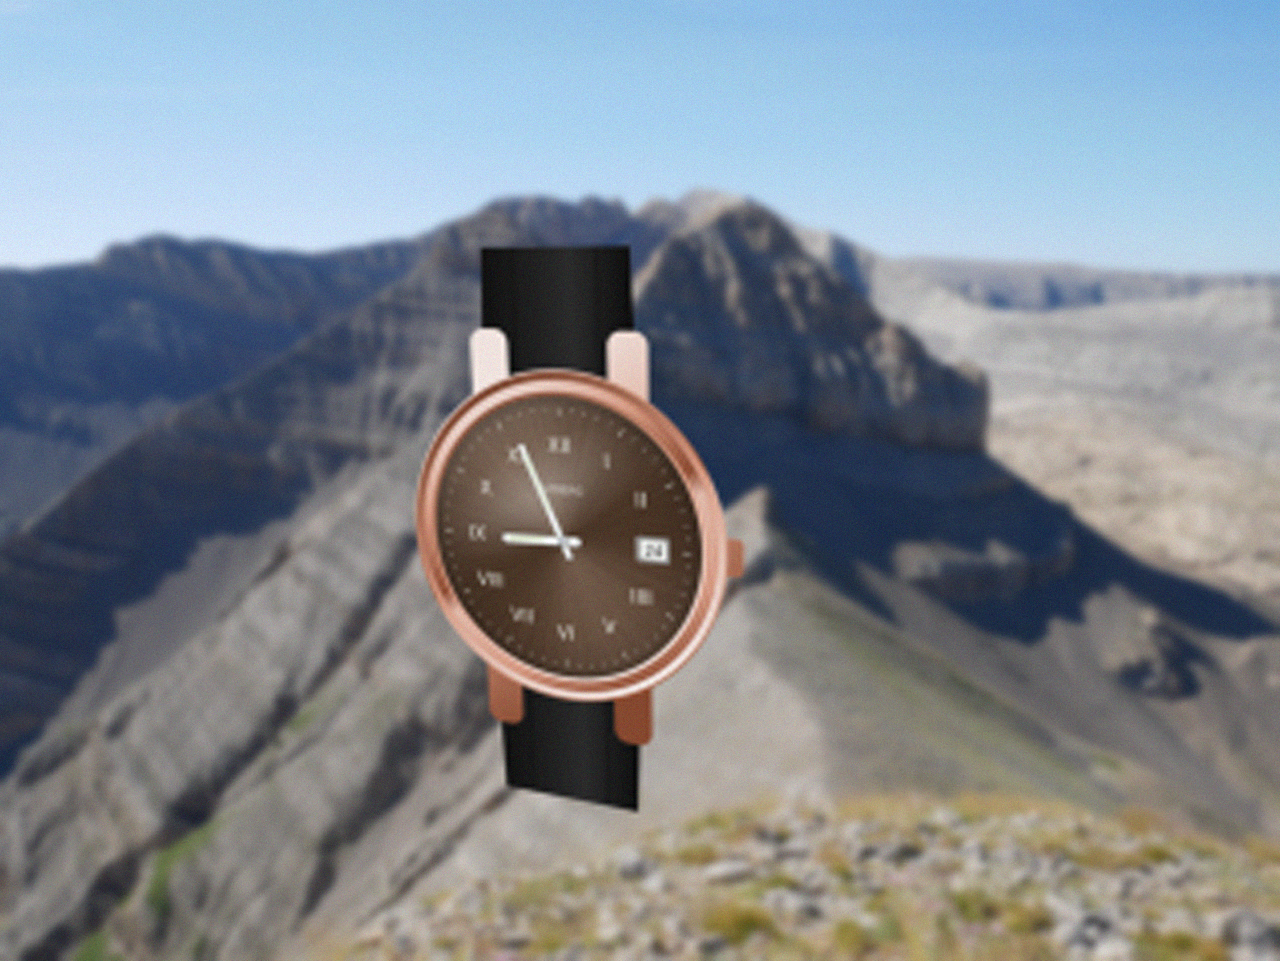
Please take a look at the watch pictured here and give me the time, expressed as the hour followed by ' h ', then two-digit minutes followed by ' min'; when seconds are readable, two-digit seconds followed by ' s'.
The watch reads 8 h 56 min
